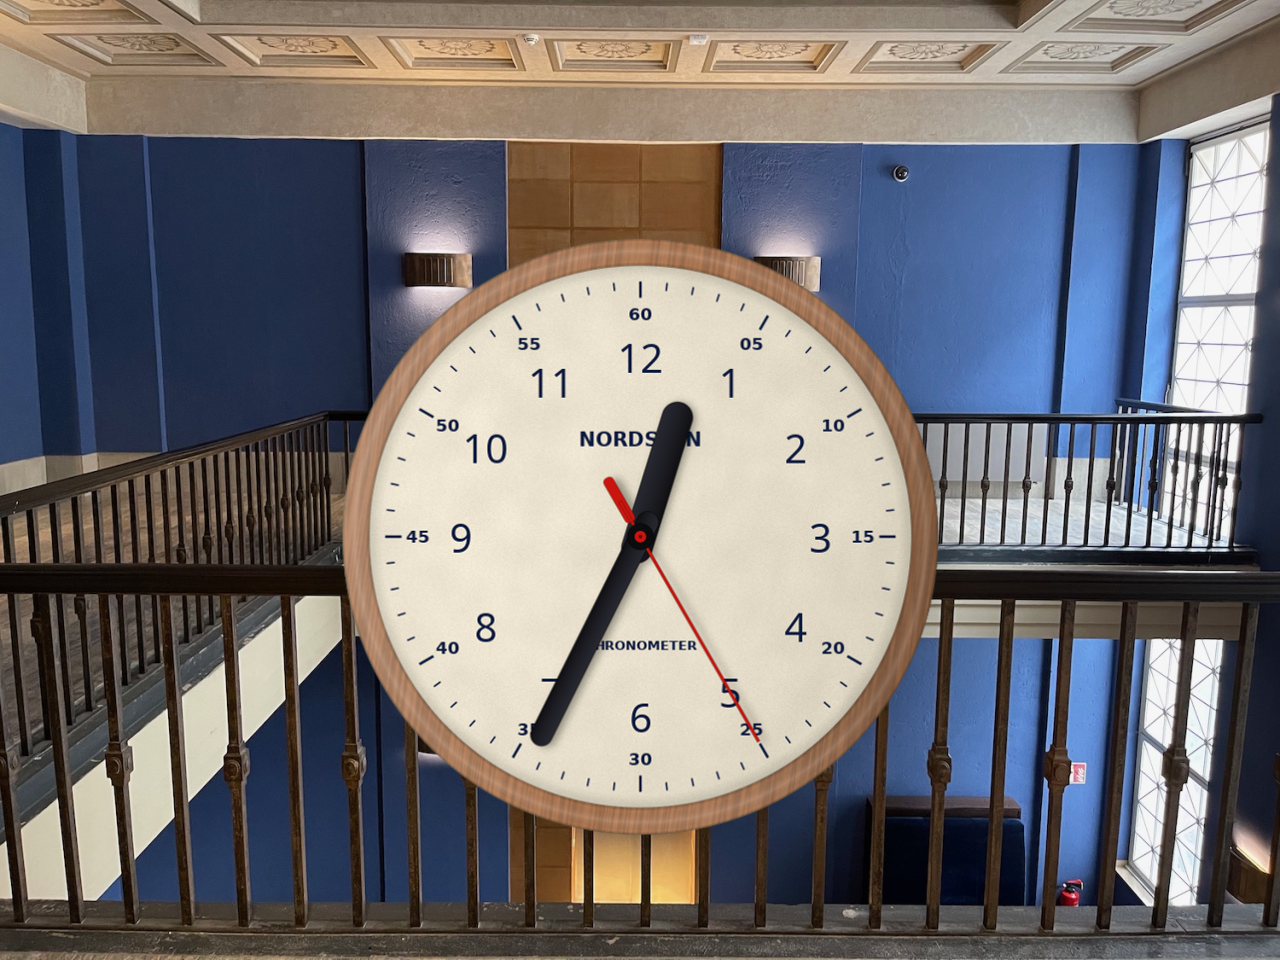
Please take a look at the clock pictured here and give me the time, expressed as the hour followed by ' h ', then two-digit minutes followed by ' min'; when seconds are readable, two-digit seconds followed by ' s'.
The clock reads 12 h 34 min 25 s
